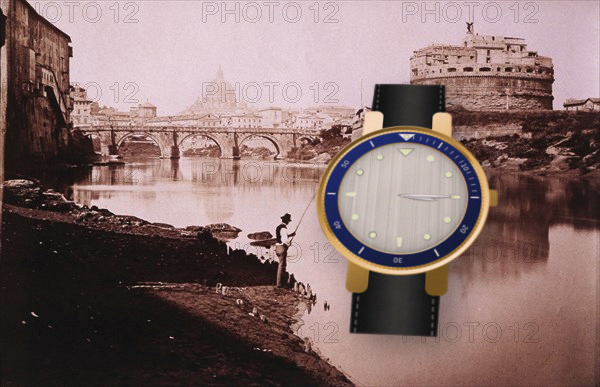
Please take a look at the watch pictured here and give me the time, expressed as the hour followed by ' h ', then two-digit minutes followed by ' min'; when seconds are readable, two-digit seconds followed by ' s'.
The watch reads 3 h 15 min
